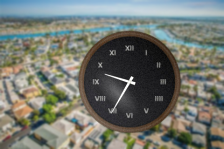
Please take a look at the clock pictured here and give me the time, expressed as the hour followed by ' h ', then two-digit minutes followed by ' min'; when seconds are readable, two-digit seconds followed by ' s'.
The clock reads 9 h 35 min
